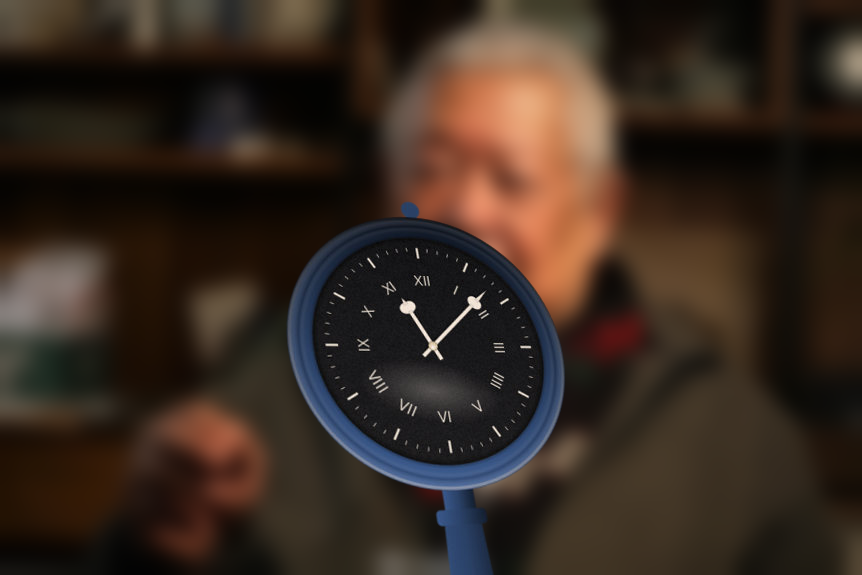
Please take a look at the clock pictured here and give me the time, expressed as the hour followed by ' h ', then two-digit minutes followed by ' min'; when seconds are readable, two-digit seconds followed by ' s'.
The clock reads 11 h 08 min
